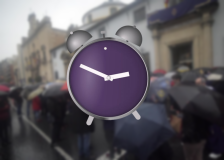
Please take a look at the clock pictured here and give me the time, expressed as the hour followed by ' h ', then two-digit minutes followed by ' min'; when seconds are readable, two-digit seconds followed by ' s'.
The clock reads 2 h 50 min
